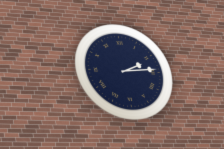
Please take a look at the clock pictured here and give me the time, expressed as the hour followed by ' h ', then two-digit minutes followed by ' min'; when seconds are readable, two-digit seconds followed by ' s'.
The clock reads 2 h 14 min
